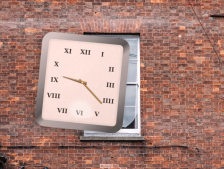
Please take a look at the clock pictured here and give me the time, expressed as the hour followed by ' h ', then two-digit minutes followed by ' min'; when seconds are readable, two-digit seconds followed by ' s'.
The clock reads 9 h 22 min
